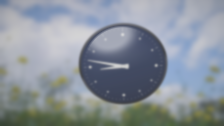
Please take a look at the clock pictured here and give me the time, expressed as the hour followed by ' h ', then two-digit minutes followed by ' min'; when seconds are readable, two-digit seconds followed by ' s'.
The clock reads 8 h 47 min
